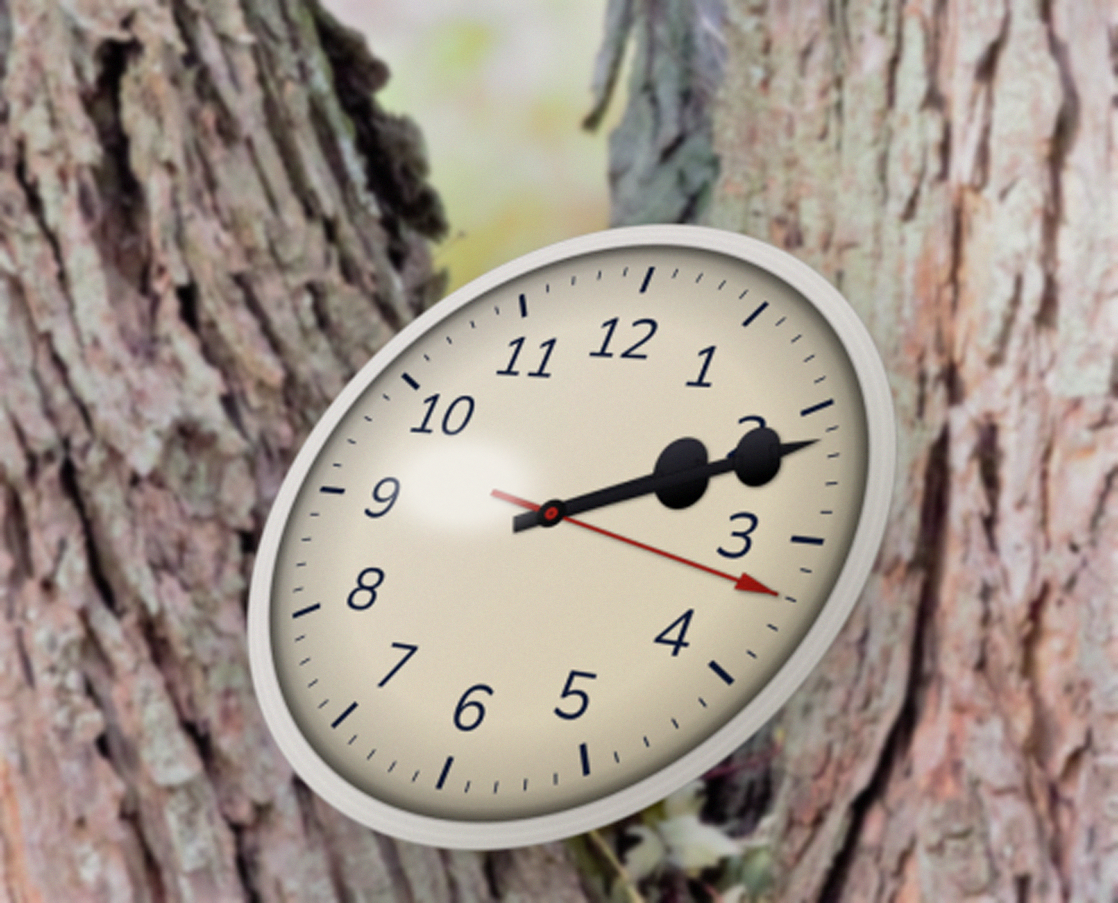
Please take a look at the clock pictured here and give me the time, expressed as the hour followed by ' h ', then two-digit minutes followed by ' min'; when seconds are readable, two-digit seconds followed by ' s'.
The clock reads 2 h 11 min 17 s
